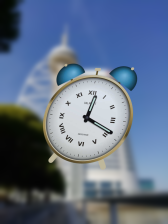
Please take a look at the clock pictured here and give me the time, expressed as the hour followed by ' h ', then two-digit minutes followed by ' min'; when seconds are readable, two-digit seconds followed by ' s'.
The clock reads 12 h 19 min
